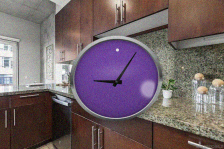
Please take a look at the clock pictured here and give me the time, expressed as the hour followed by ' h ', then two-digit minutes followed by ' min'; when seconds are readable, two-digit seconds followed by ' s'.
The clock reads 9 h 05 min
